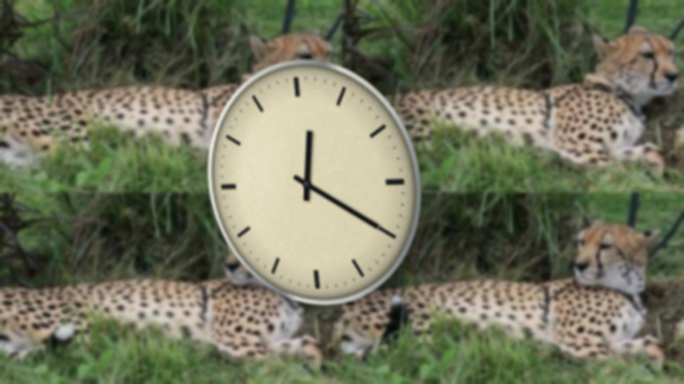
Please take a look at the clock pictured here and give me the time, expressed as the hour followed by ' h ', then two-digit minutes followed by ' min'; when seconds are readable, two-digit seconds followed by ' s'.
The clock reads 12 h 20 min
